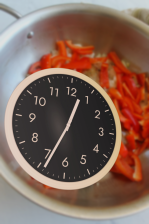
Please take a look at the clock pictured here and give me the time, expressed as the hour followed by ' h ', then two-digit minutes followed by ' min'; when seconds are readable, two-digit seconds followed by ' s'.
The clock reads 12 h 34 min
